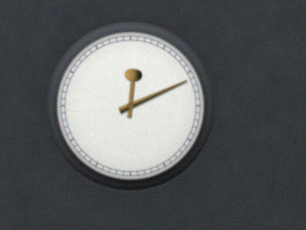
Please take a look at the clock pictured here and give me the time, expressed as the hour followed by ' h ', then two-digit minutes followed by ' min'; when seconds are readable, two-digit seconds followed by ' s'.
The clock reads 12 h 11 min
